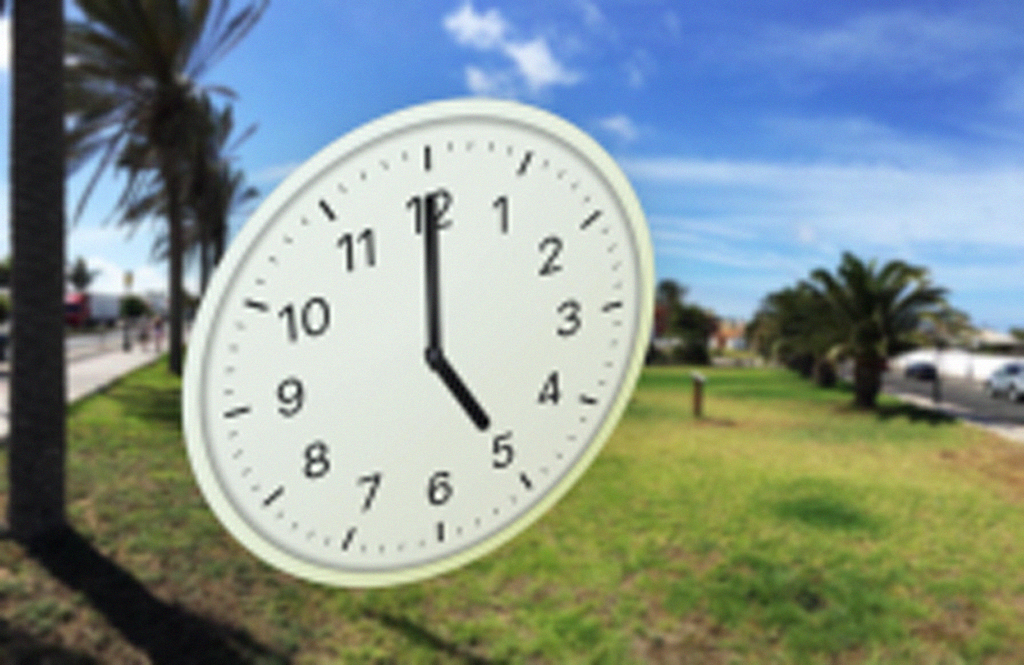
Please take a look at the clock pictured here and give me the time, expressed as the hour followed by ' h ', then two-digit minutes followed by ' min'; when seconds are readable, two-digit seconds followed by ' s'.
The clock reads 5 h 00 min
